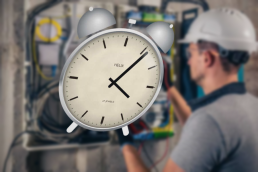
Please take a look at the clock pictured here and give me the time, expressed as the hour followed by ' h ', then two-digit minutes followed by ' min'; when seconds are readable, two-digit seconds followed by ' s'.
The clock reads 4 h 06 min
